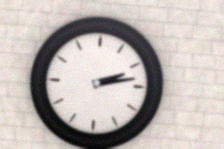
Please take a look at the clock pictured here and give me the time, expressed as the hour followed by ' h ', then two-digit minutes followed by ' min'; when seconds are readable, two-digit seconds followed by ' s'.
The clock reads 2 h 13 min
